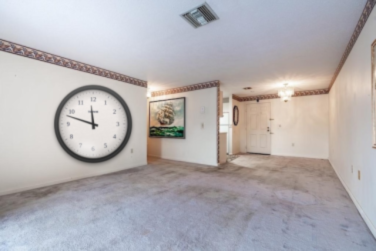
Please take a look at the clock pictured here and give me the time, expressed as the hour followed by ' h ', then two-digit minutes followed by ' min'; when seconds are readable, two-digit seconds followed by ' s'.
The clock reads 11 h 48 min
